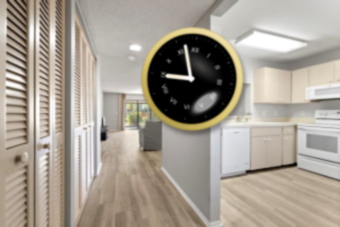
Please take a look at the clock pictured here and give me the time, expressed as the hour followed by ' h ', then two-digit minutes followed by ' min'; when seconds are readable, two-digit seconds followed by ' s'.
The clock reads 8 h 57 min
